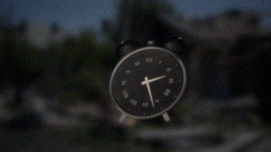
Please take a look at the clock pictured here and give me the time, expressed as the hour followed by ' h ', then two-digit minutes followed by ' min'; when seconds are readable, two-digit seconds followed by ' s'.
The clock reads 2 h 27 min
